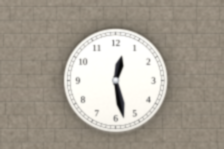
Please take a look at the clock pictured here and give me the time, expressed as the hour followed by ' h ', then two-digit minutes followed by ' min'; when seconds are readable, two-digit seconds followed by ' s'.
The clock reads 12 h 28 min
